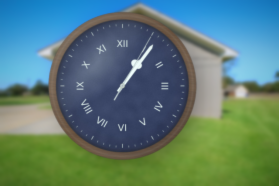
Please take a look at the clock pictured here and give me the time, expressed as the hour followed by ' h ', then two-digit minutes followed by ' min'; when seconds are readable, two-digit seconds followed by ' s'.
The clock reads 1 h 06 min 05 s
